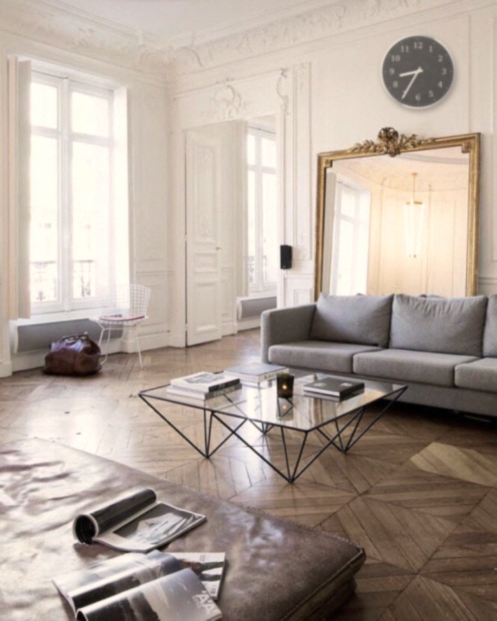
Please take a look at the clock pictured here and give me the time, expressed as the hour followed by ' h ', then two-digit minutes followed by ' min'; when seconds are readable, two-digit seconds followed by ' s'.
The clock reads 8 h 35 min
